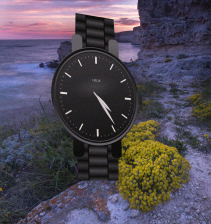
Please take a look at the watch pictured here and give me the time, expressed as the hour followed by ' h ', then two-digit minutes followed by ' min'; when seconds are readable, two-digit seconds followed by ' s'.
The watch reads 4 h 24 min
